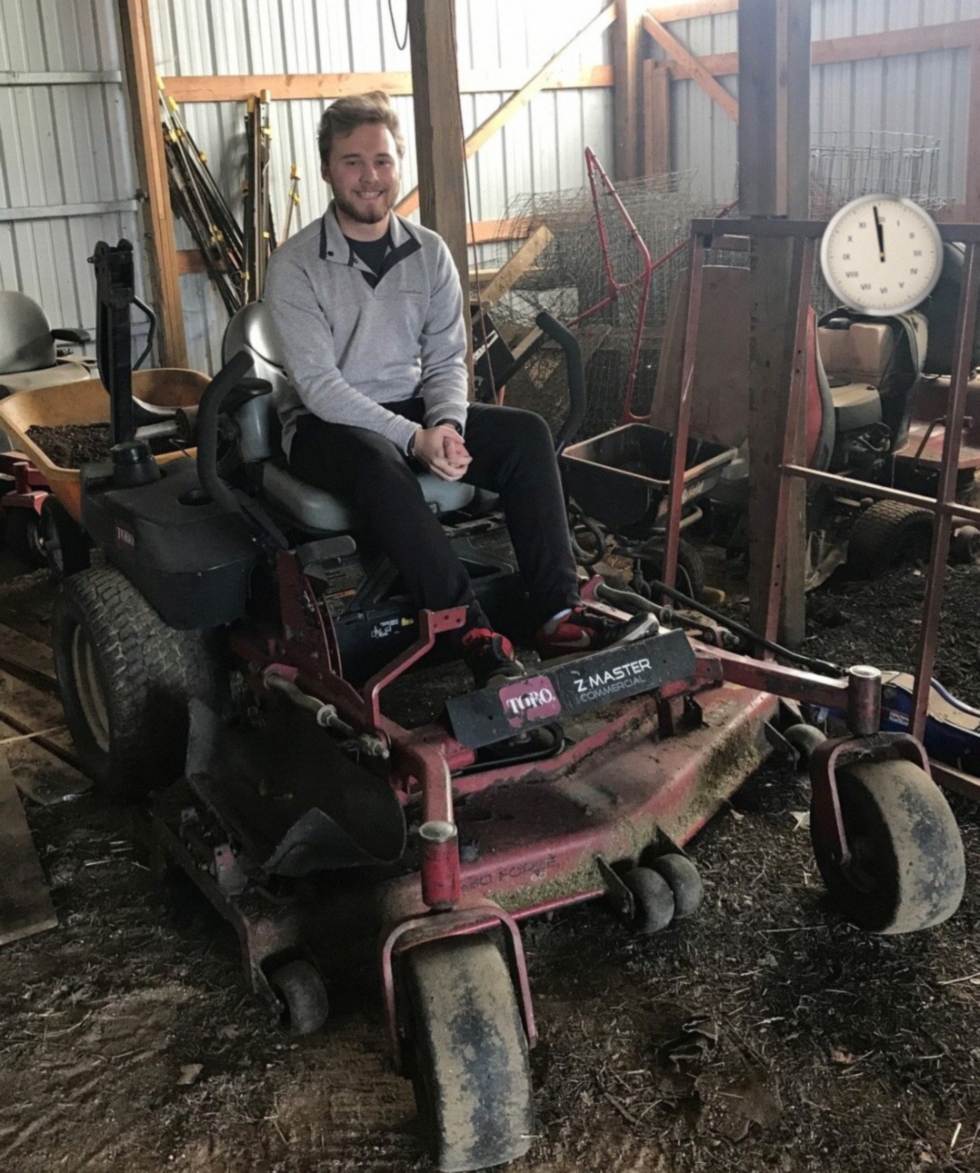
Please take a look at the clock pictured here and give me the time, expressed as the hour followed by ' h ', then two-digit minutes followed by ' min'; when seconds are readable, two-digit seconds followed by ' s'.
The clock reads 11 h 59 min
